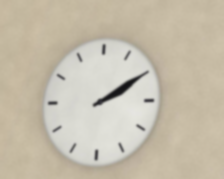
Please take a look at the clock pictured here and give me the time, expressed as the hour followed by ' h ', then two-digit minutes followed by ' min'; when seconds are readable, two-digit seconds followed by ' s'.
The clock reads 2 h 10 min
